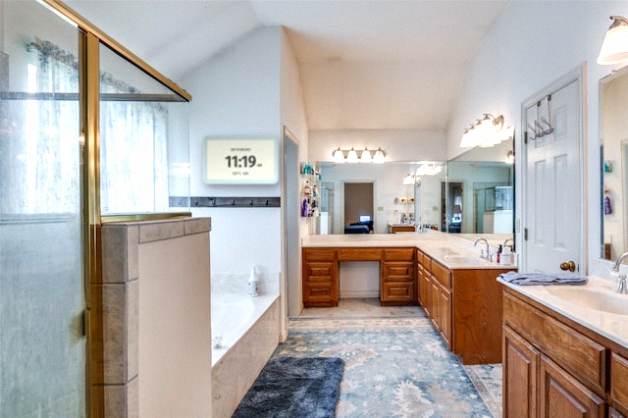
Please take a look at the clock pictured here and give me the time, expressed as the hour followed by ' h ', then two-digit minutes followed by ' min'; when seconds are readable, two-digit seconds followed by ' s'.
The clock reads 11 h 19 min
